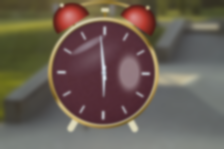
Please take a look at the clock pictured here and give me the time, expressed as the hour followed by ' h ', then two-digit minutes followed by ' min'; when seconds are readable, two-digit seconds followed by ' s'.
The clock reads 5 h 59 min
